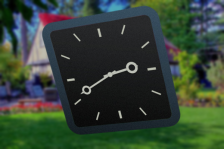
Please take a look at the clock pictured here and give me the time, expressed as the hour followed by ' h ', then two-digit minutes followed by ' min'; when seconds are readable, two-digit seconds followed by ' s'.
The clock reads 2 h 41 min
